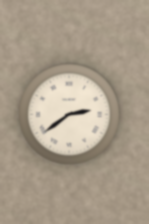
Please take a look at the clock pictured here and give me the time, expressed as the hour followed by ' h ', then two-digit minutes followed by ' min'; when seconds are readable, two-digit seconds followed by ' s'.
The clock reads 2 h 39 min
